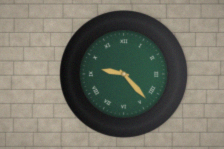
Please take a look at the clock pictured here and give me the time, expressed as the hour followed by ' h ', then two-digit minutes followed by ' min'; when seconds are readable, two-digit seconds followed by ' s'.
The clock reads 9 h 23 min
